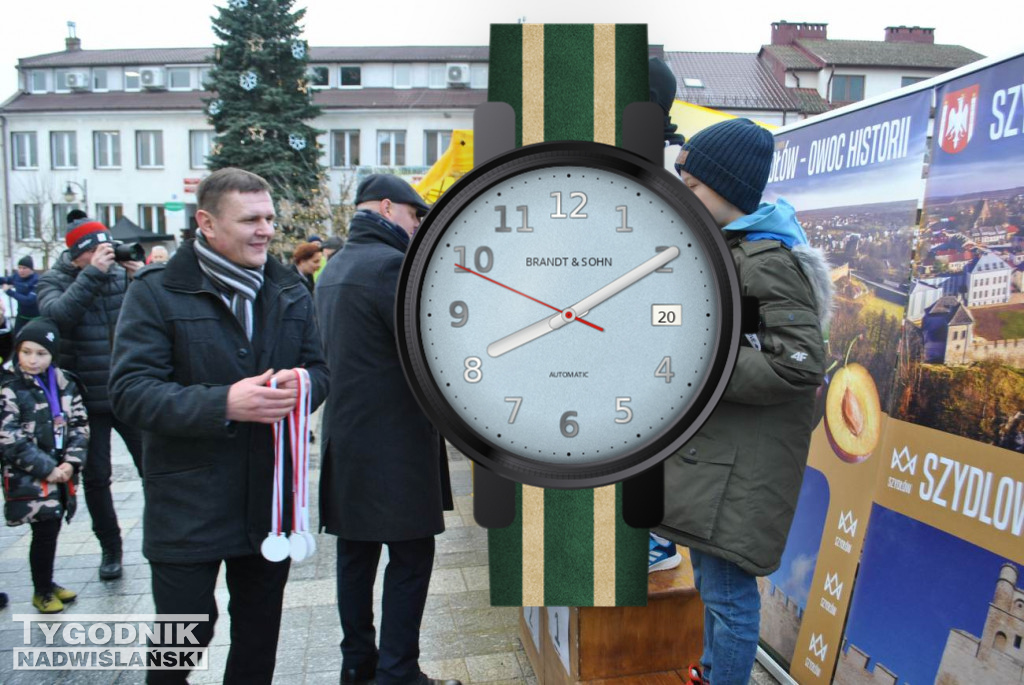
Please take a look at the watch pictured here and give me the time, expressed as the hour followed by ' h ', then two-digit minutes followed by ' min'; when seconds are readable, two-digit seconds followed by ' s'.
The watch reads 8 h 09 min 49 s
